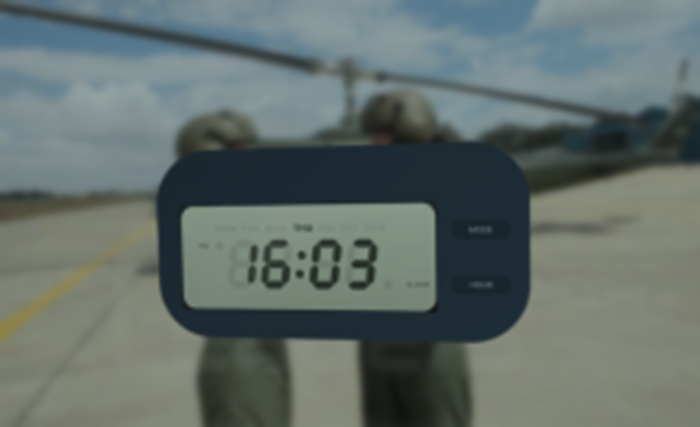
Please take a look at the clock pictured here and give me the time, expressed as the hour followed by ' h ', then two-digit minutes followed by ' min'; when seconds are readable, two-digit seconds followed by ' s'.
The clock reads 16 h 03 min
